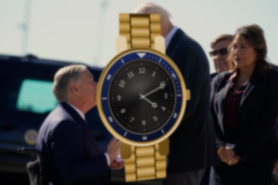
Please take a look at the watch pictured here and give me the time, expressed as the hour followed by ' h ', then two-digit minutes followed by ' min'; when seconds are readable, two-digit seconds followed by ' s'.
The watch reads 4 h 11 min
